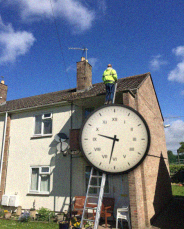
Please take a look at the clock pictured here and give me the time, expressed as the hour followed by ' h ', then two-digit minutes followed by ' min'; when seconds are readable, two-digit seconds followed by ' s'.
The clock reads 9 h 32 min
